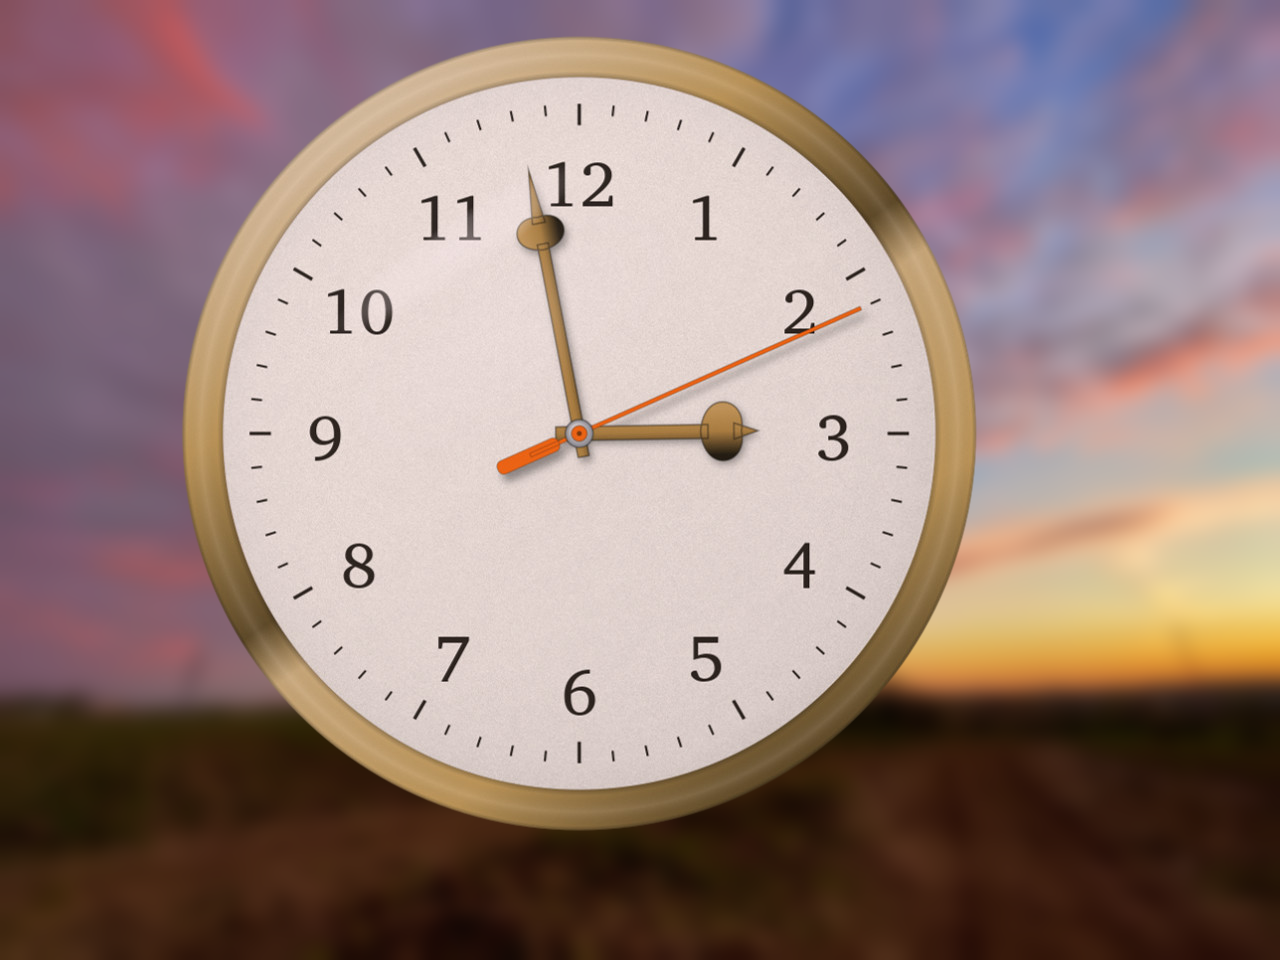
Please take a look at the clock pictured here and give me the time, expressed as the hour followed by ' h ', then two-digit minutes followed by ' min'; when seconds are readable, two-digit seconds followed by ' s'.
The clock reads 2 h 58 min 11 s
